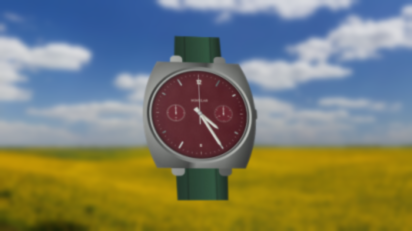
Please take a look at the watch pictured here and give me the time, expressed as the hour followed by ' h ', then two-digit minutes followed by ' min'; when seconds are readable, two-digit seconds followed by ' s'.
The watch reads 4 h 25 min
